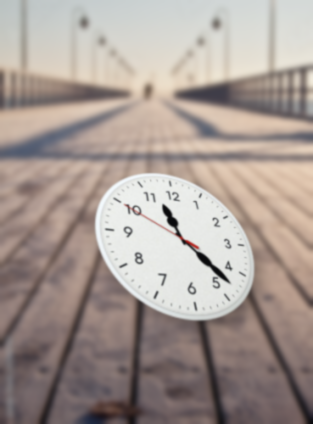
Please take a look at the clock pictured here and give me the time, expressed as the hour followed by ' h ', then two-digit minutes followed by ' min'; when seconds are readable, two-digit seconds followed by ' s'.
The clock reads 11 h 22 min 50 s
